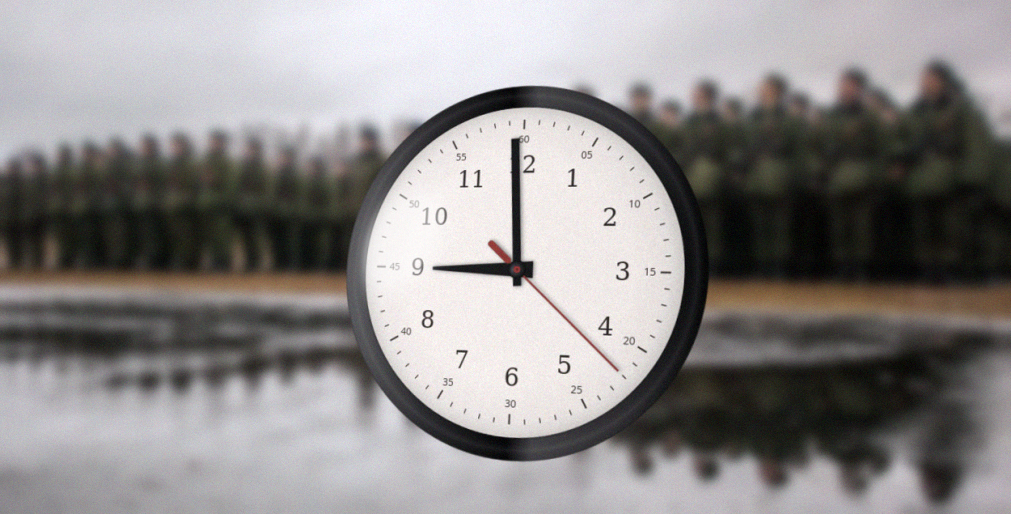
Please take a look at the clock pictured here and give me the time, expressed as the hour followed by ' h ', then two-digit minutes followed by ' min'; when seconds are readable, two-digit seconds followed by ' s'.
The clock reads 8 h 59 min 22 s
